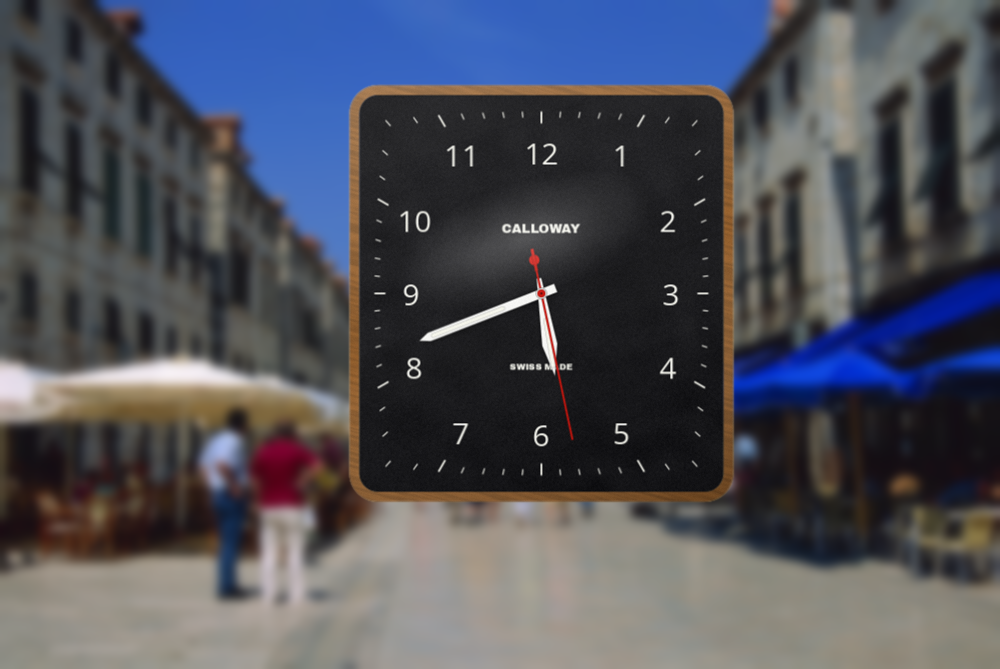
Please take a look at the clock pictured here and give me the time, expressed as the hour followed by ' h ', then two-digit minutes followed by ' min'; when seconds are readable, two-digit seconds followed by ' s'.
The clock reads 5 h 41 min 28 s
